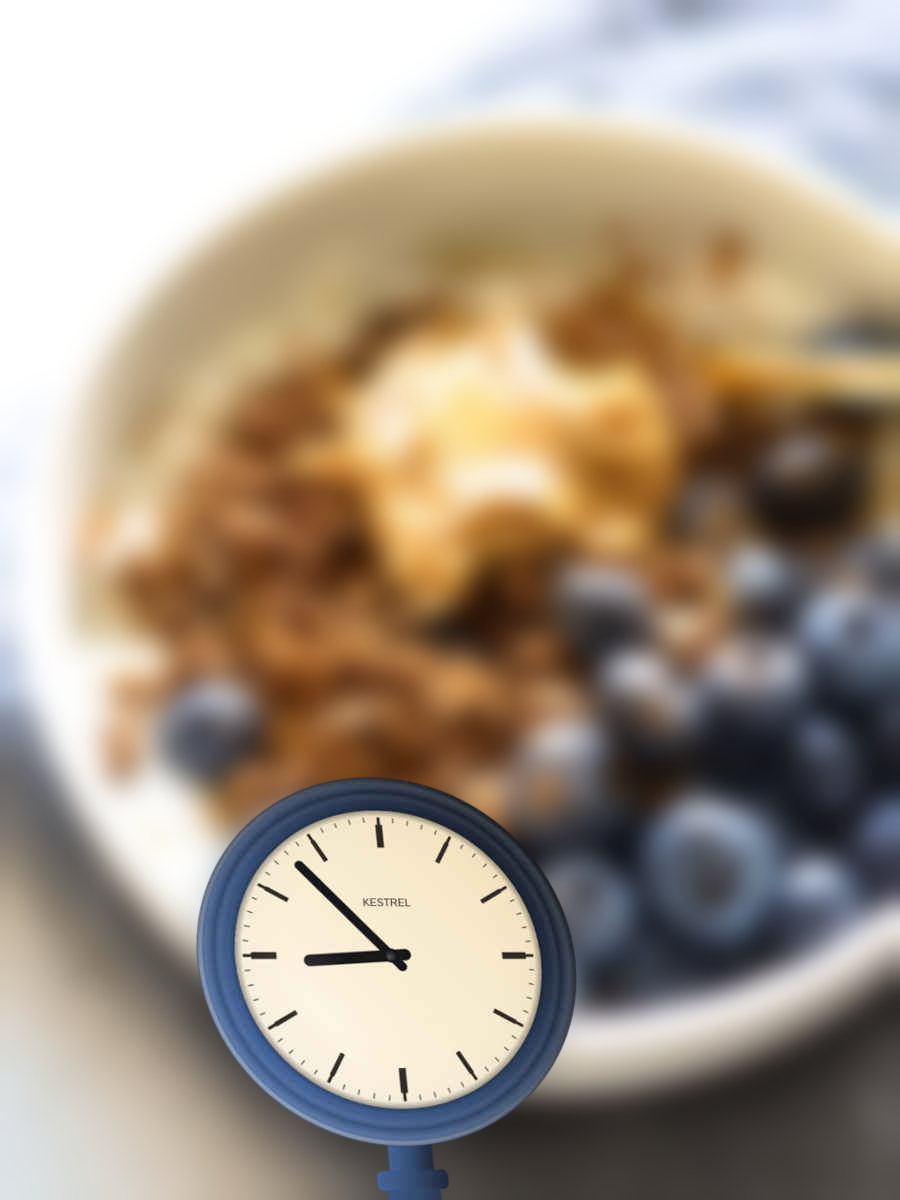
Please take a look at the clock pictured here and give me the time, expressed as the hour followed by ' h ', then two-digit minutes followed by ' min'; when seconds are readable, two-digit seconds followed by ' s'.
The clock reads 8 h 53 min
